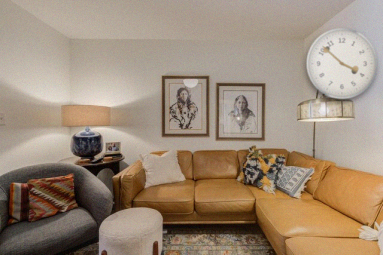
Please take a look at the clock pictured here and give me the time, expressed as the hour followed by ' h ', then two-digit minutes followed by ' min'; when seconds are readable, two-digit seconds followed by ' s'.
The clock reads 3 h 52 min
